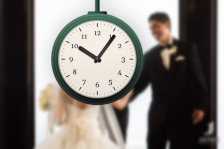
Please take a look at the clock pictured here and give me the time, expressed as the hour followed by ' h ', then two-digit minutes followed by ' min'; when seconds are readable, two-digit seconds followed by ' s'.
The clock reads 10 h 06 min
